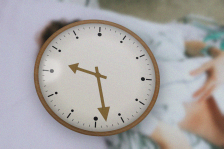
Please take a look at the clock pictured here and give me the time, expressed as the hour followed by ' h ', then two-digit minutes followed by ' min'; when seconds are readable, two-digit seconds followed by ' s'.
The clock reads 9 h 28 min
